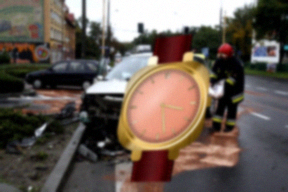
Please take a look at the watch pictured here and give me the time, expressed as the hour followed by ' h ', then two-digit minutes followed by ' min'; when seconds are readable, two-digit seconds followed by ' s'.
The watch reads 3 h 28 min
